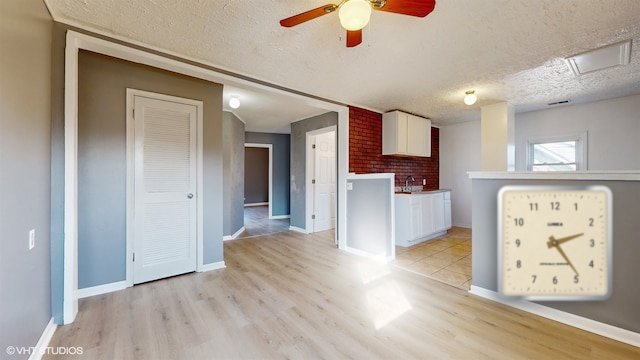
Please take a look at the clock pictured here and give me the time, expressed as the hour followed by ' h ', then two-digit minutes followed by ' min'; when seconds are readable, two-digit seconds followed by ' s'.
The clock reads 2 h 24 min
